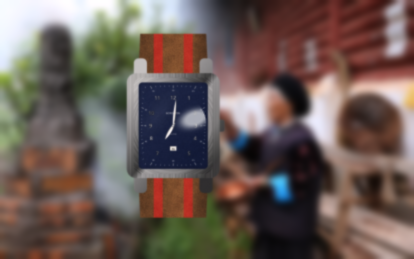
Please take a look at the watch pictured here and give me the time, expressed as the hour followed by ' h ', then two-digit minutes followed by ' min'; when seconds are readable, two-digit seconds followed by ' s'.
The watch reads 7 h 01 min
